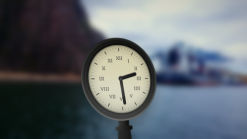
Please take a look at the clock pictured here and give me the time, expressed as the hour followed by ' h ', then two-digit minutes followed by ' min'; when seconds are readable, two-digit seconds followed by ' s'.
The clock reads 2 h 29 min
